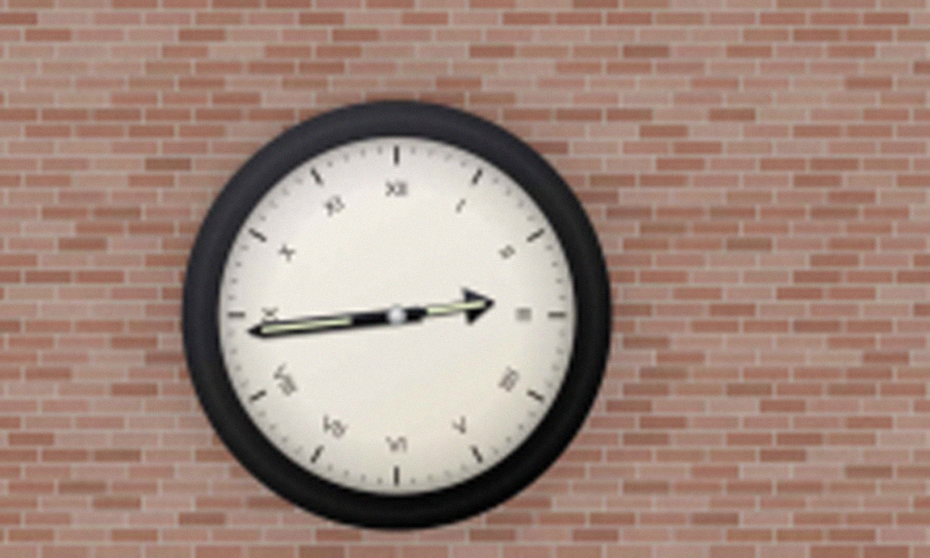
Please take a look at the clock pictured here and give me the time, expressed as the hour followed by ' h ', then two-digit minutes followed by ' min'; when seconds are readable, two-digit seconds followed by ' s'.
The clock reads 2 h 44 min
